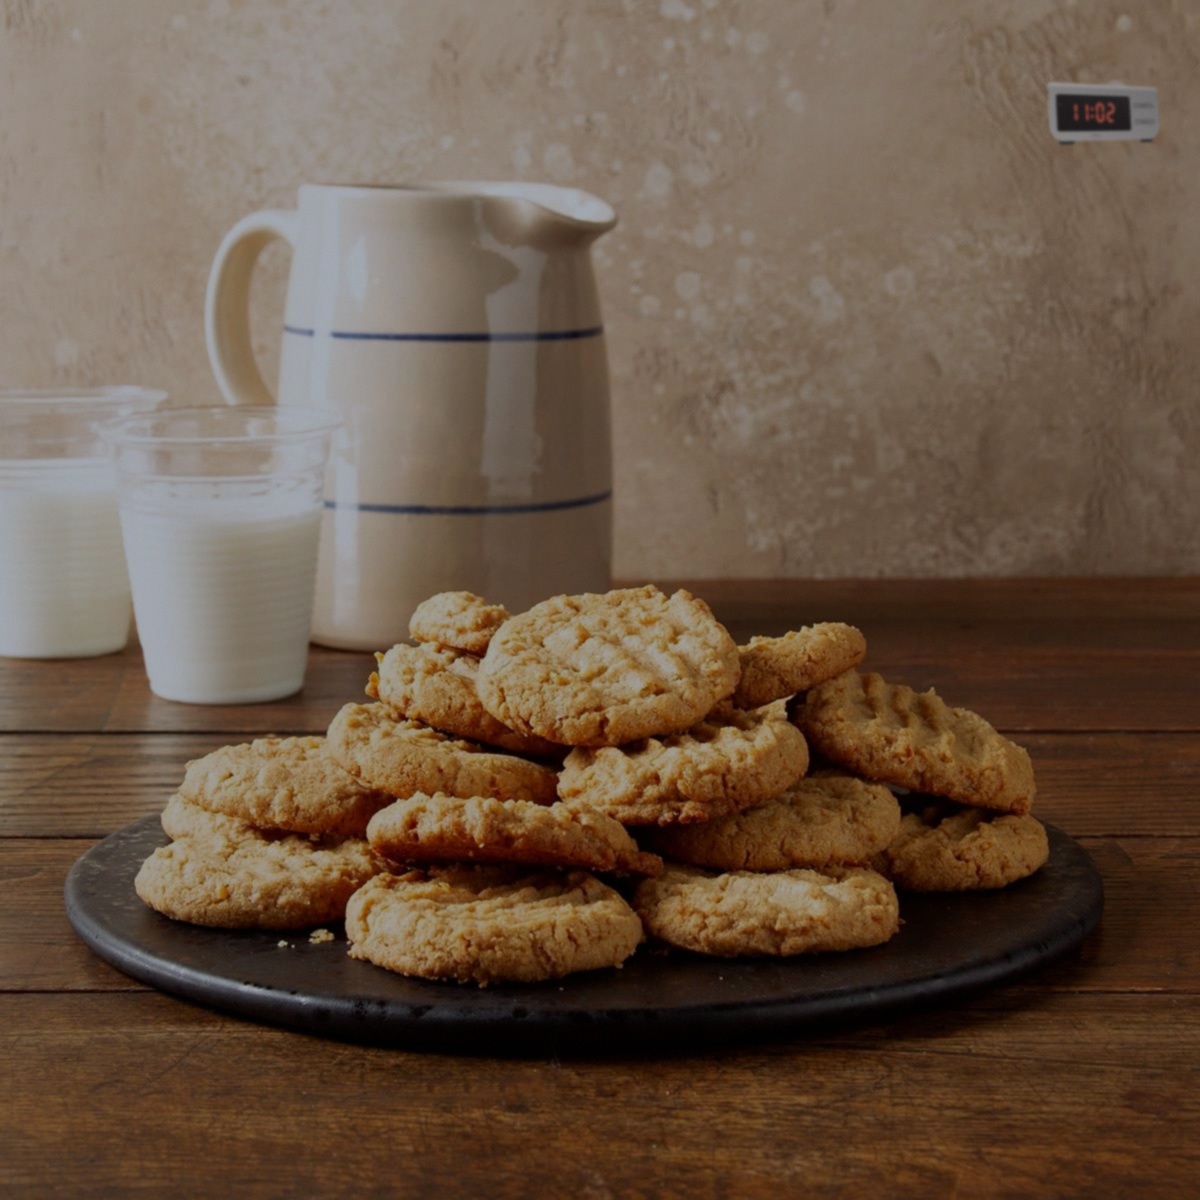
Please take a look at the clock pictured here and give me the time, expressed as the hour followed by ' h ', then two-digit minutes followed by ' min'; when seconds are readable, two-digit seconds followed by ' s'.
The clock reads 11 h 02 min
